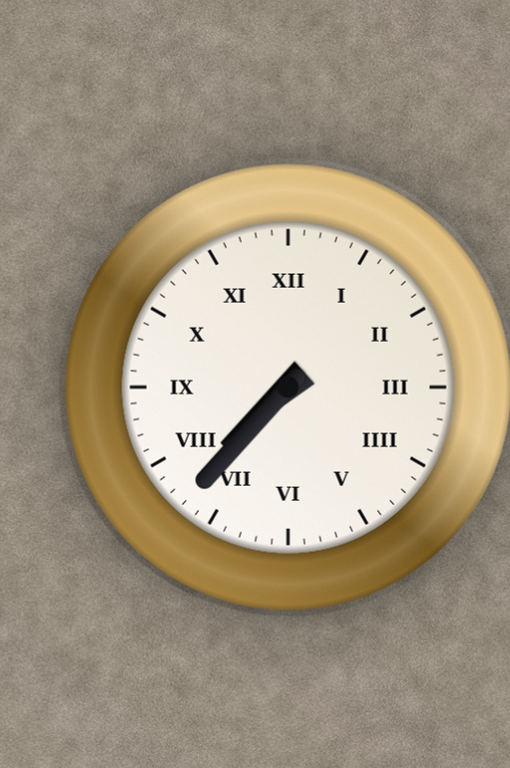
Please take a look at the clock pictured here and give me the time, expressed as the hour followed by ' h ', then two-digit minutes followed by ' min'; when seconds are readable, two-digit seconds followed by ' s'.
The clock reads 7 h 37 min
